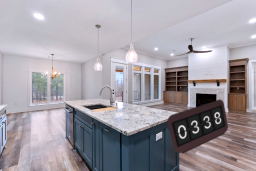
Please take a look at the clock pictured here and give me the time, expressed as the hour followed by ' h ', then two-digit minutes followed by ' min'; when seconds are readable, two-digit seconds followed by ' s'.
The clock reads 3 h 38 min
